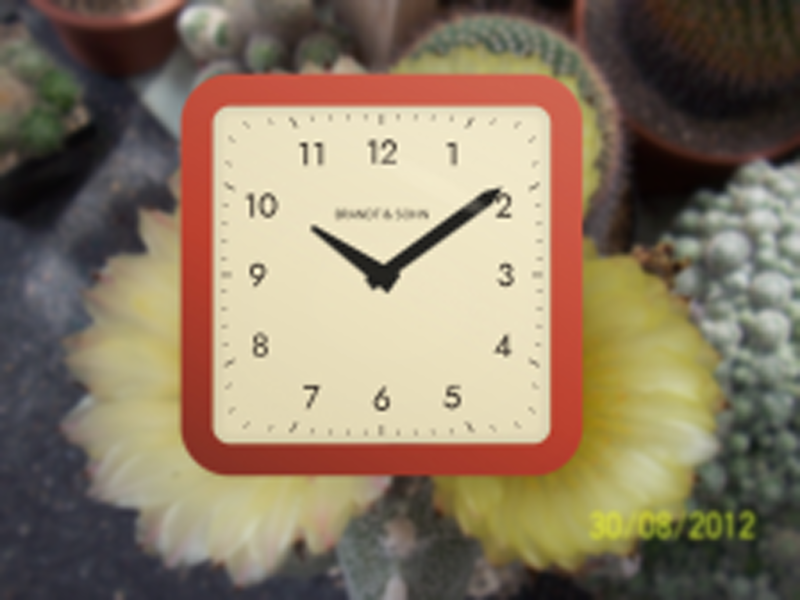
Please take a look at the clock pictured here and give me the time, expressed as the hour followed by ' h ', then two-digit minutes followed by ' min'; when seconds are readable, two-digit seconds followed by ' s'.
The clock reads 10 h 09 min
